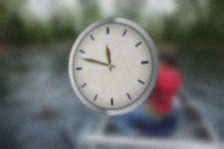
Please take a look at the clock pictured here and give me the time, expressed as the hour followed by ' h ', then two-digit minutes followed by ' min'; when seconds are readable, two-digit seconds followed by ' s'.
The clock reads 11 h 48 min
